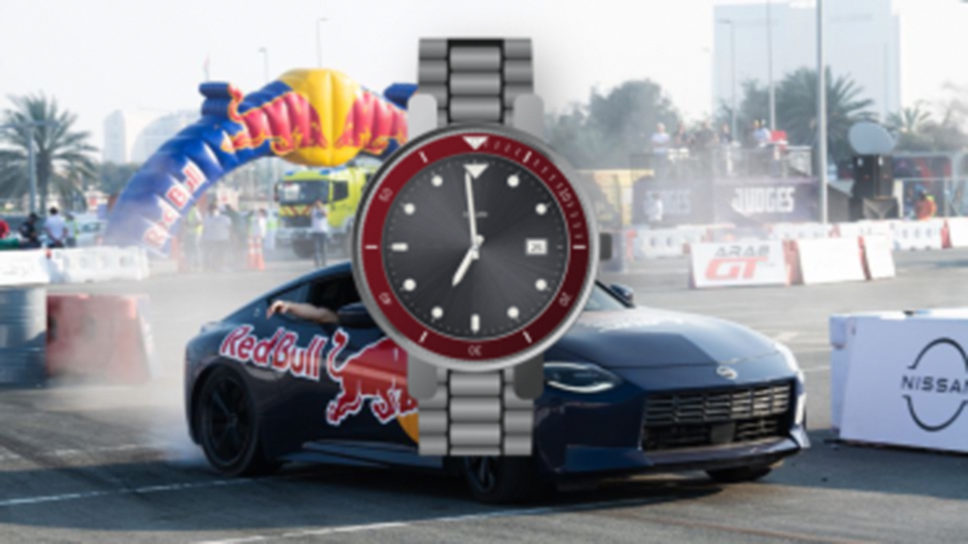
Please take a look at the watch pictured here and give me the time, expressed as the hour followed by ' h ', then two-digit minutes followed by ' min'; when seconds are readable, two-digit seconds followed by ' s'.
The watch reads 6 h 59 min
